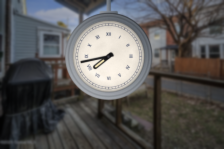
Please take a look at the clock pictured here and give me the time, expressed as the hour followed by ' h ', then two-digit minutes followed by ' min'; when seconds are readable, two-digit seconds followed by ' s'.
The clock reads 7 h 43 min
